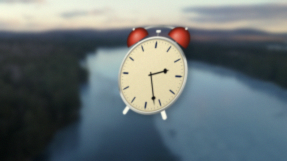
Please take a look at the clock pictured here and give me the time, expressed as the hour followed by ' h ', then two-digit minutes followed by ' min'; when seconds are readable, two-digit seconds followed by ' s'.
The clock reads 2 h 27 min
